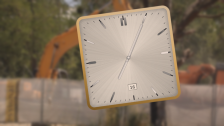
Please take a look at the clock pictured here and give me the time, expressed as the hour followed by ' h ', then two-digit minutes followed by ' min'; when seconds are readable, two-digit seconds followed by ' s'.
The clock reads 7 h 05 min
